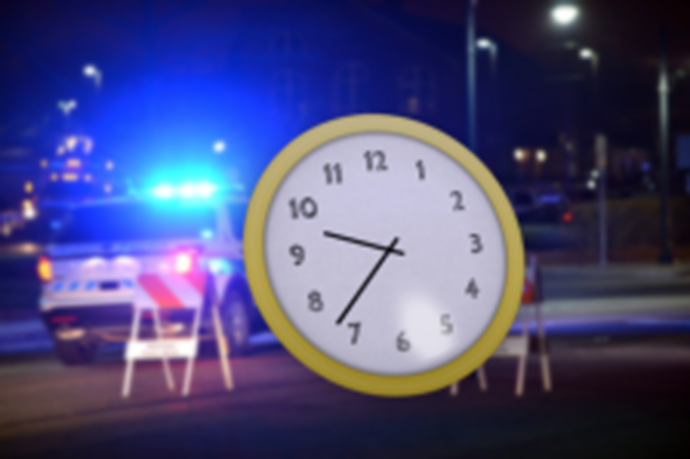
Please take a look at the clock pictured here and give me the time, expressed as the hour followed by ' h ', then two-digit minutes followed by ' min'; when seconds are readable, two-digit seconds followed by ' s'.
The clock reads 9 h 37 min
